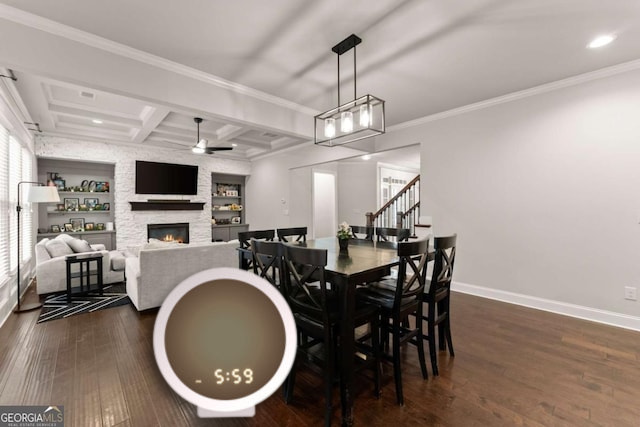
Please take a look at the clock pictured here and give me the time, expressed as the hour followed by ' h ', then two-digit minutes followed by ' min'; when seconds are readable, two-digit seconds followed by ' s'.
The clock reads 5 h 59 min
